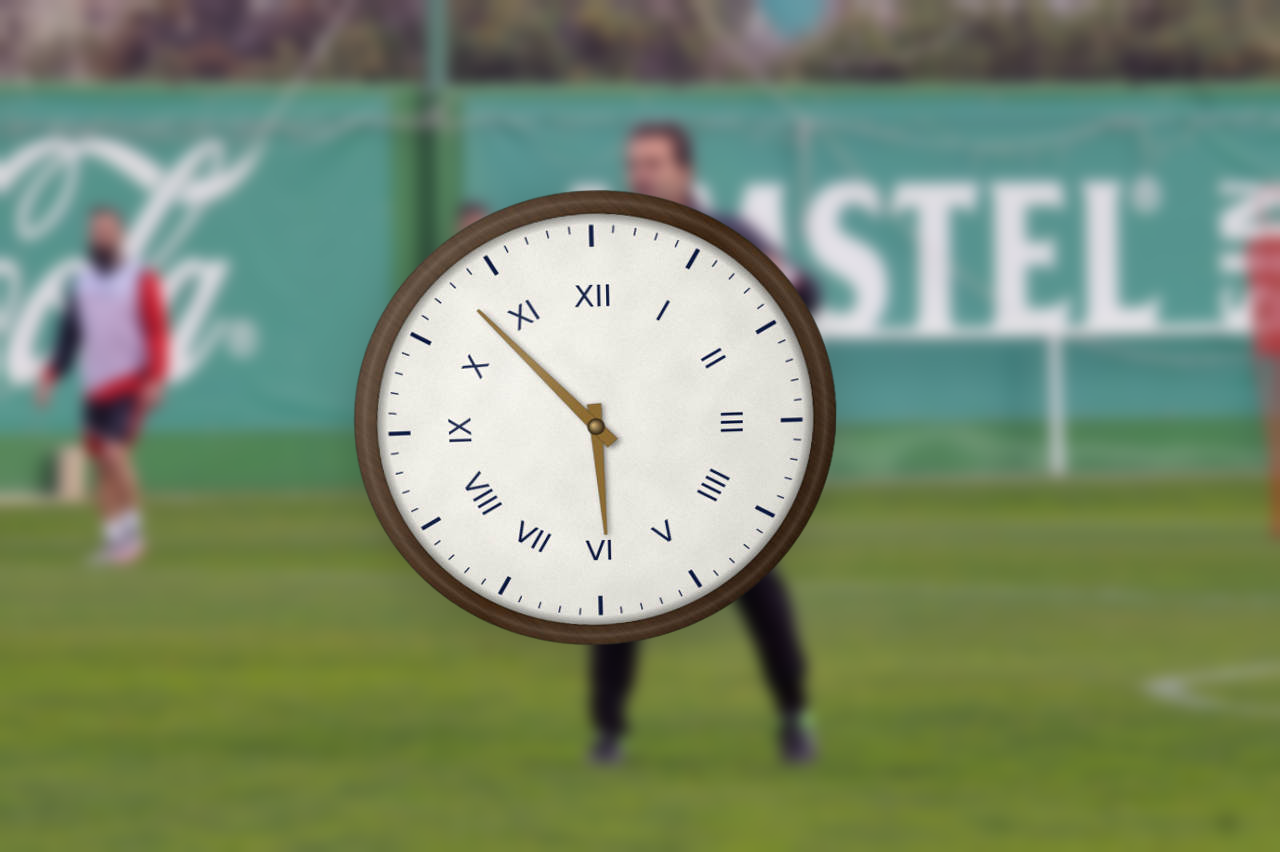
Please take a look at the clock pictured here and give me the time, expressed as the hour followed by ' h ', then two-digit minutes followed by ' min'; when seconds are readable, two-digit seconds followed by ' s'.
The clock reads 5 h 53 min
